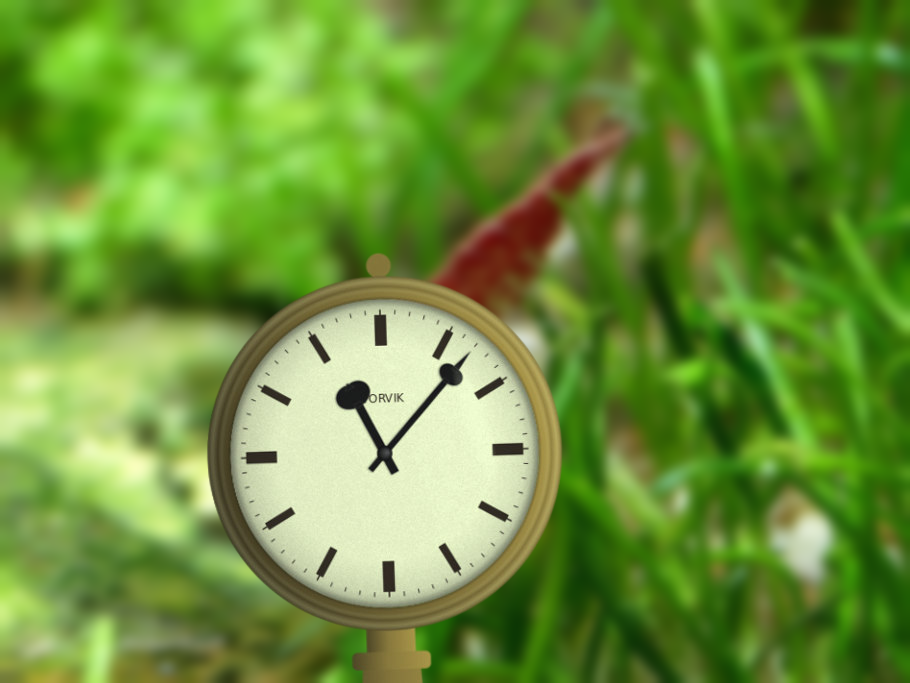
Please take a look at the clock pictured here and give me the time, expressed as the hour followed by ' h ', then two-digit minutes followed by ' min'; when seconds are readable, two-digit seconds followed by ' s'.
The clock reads 11 h 07 min
